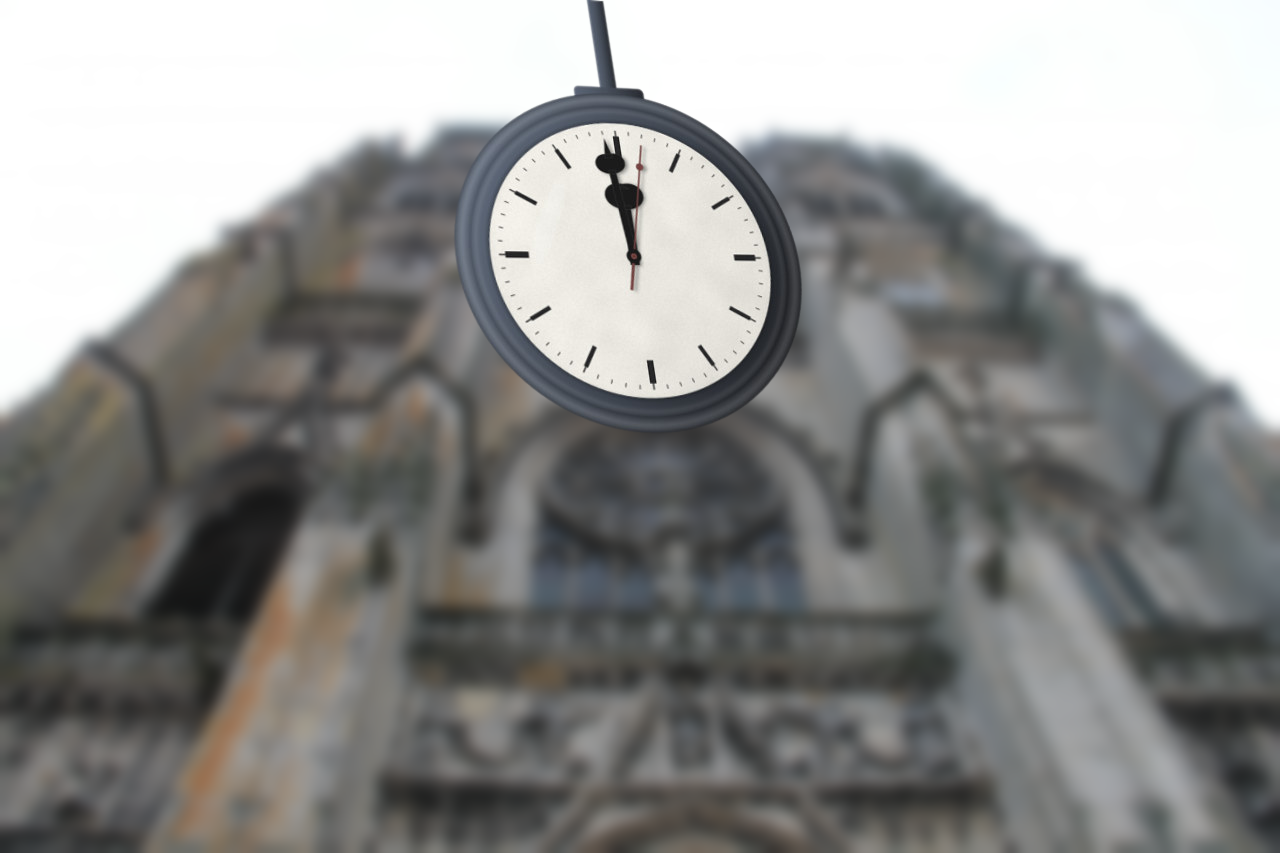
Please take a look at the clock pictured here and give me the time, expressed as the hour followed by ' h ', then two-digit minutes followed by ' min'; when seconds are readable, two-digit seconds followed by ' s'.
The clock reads 11 h 59 min 02 s
